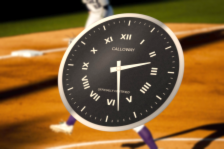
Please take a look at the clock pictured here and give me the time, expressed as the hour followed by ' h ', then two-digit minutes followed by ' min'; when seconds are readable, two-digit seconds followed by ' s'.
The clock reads 2 h 28 min
